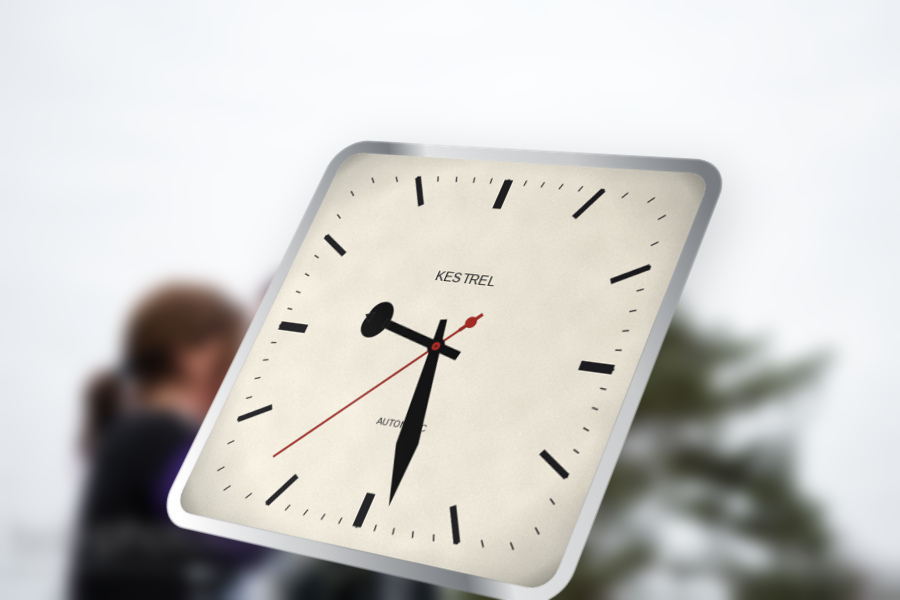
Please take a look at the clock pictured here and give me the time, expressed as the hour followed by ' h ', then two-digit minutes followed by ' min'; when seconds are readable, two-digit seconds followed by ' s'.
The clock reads 9 h 28 min 37 s
